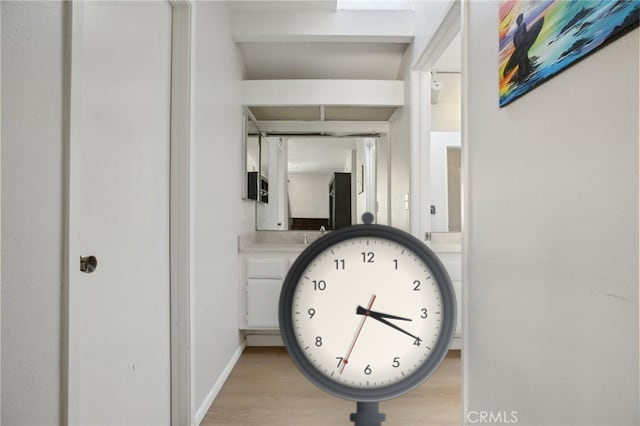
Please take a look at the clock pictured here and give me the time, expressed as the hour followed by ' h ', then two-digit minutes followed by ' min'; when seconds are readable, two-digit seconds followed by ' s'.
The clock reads 3 h 19 min 34 s
